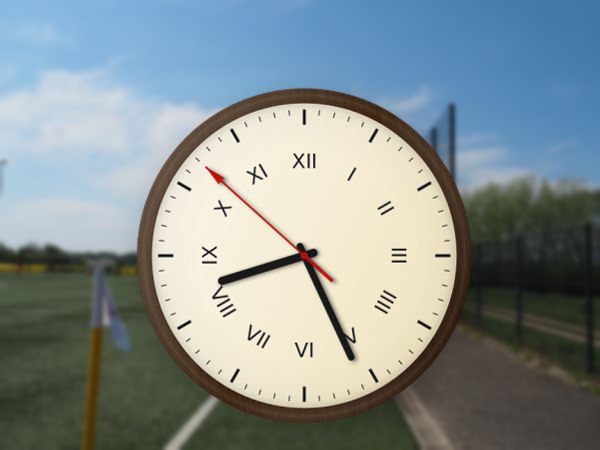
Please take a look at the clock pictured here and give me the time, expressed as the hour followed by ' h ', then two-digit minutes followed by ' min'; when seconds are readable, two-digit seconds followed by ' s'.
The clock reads 8 h 25 min 52 s
